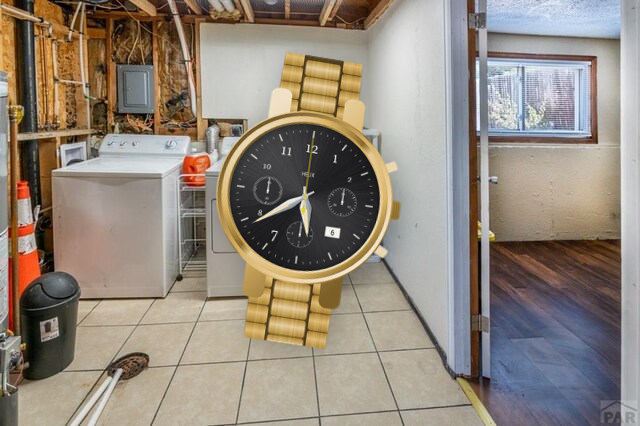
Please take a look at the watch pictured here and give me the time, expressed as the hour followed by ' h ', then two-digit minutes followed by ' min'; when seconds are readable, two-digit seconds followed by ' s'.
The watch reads 5 h 39 min
